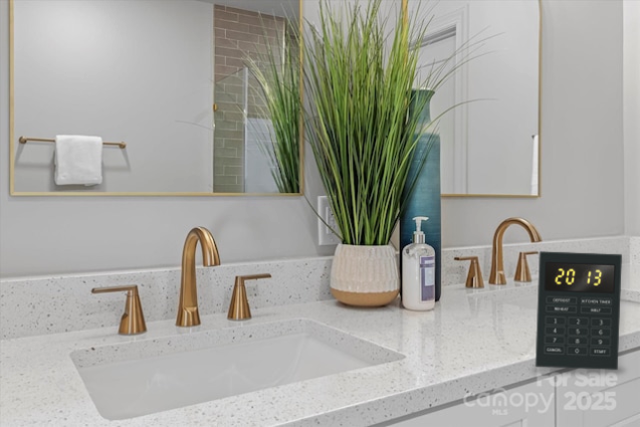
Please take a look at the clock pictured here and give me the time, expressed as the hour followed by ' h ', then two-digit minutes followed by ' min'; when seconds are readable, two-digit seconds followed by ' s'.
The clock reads 20 h 13 min
